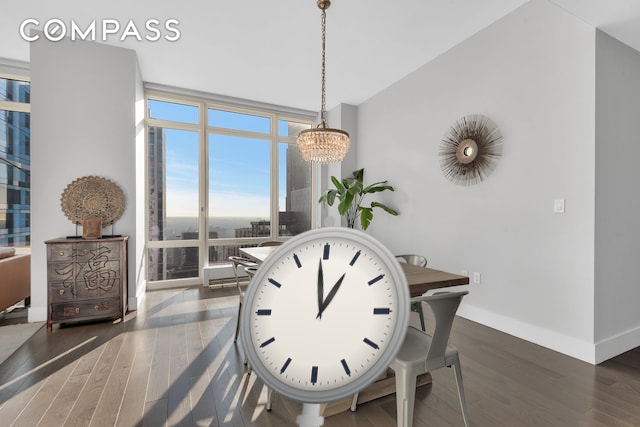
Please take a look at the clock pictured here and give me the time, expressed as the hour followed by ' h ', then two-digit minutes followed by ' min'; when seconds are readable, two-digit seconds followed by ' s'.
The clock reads 12 h 59 min
